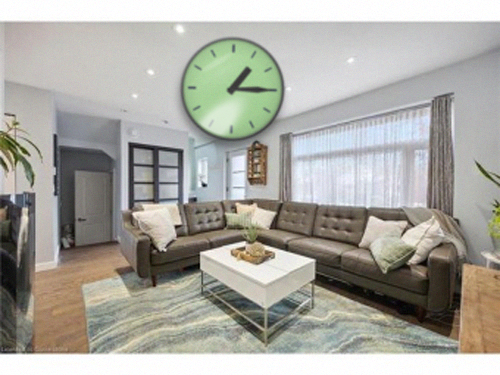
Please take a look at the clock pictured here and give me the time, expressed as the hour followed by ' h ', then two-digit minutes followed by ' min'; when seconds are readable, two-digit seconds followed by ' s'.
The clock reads 1 h 15 min
